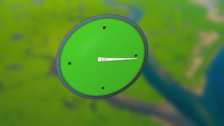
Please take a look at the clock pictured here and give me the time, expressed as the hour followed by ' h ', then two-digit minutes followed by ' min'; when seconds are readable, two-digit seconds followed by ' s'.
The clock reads 3 h 16 min
